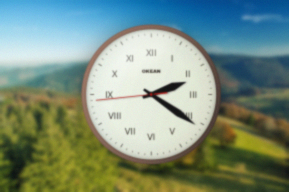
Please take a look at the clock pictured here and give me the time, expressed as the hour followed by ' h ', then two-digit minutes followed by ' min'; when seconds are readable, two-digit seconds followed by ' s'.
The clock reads 2 h 20 min 44 s
